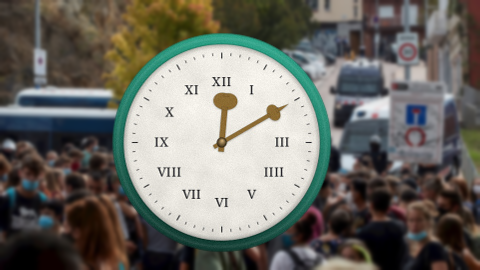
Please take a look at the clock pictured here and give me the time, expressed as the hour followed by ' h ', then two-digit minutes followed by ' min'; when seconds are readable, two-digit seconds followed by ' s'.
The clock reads 12 h 10 min
